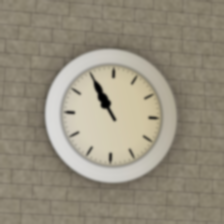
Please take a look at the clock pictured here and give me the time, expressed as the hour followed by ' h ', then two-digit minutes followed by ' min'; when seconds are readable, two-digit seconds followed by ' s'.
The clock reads 10 h 55 min
